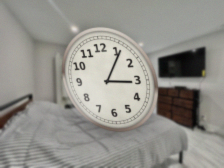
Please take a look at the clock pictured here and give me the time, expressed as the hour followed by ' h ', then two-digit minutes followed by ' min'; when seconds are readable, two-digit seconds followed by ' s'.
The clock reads 3 h 06 min
